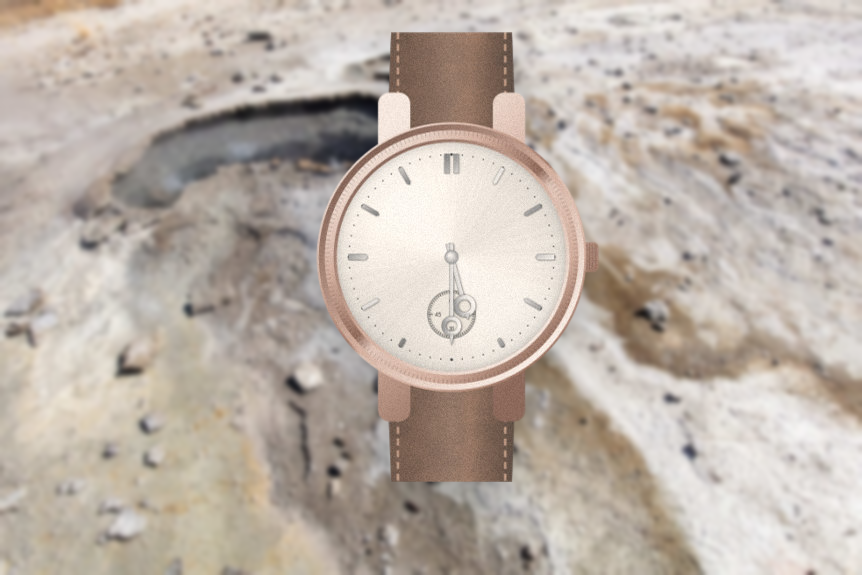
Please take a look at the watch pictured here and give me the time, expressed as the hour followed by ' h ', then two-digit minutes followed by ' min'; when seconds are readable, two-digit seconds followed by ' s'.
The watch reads 5 h 30 min
